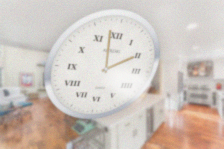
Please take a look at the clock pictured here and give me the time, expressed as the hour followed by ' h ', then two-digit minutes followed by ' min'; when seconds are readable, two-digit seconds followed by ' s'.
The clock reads 1 h 58 min
